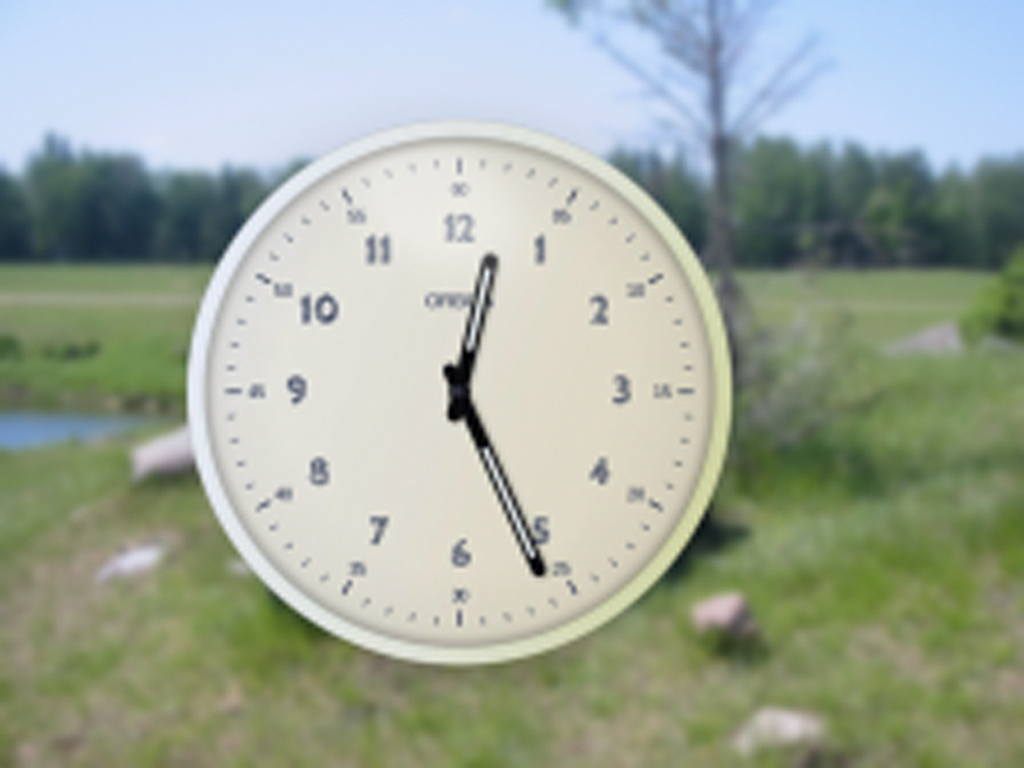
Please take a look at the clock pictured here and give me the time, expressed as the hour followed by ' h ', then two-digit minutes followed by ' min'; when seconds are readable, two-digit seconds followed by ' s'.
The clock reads 12 h 26 min
